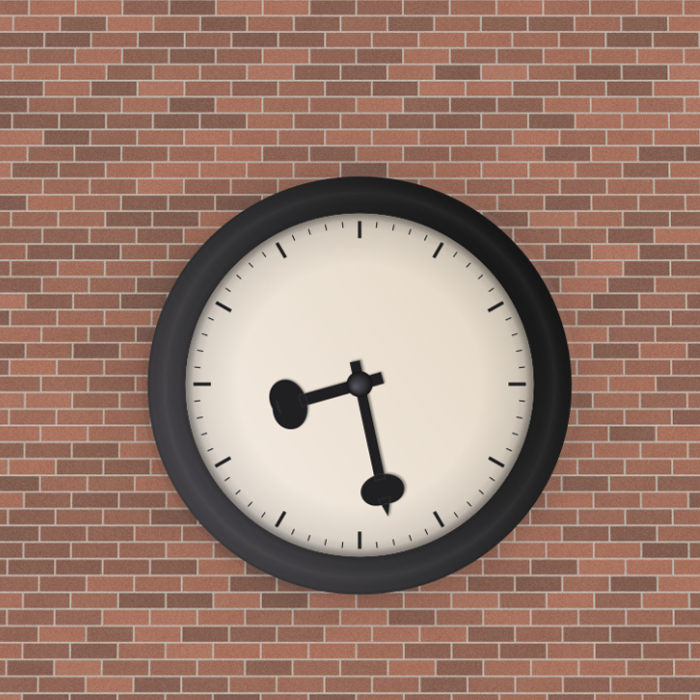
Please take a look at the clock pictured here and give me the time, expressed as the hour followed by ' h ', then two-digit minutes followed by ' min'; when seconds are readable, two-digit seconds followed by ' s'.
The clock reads 8 h 28 min
